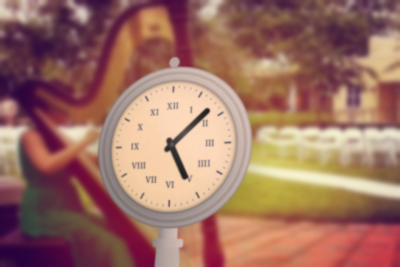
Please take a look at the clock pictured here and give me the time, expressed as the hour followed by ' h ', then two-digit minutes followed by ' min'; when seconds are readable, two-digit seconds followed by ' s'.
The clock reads 5 h 08 min
